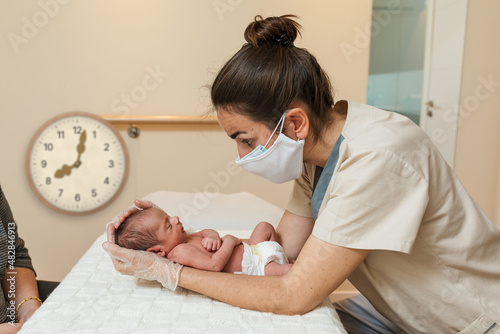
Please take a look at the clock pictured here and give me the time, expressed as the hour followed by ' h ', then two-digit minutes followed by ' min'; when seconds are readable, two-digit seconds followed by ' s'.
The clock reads 8 h 02 min
